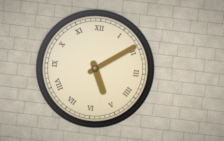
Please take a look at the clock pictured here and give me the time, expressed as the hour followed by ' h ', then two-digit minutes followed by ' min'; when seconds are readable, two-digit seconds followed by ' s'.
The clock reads 5 h 09 min
